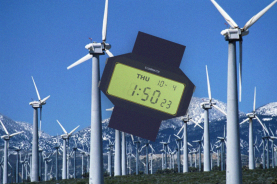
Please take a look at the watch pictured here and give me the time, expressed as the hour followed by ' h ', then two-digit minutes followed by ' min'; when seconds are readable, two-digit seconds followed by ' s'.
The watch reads 1 h 50 min 23 s
